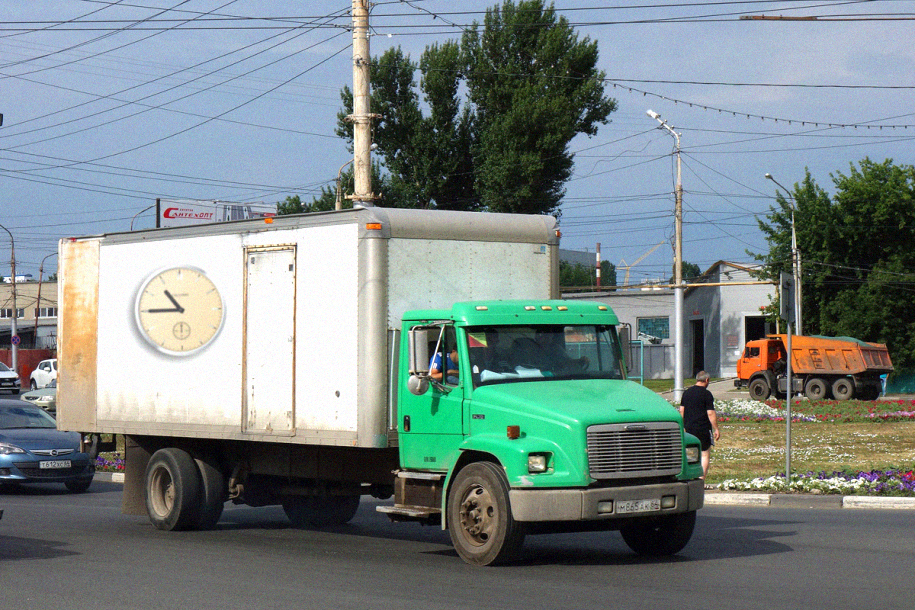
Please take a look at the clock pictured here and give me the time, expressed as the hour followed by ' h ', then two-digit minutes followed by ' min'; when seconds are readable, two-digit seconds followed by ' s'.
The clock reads 10 h 45 min
